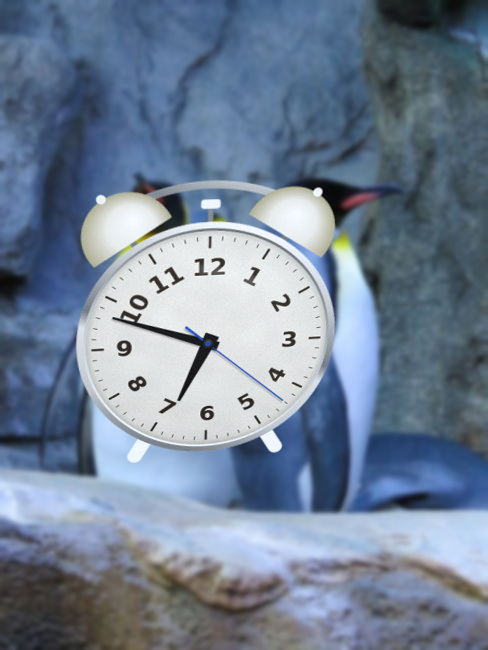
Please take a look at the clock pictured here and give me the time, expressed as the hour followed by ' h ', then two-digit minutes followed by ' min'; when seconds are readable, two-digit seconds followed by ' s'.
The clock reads 6 h 48 min 22 s
